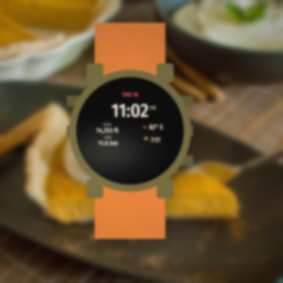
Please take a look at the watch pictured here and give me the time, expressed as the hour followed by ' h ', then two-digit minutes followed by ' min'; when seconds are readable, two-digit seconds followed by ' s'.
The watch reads 11 h 02 min
